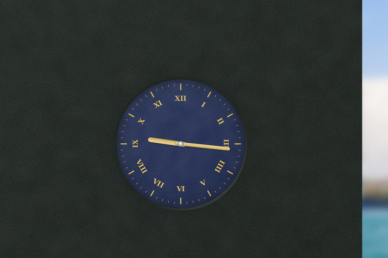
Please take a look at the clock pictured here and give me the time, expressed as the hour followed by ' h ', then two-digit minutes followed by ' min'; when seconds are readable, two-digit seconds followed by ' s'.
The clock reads 9 h 16 min
